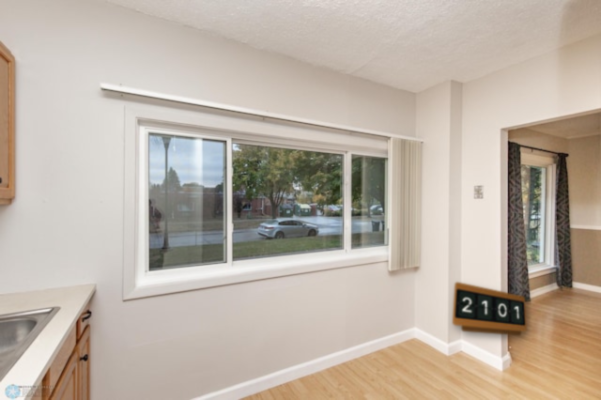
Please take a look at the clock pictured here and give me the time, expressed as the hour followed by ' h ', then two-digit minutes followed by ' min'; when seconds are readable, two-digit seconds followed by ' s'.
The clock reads 21 h 01 min
